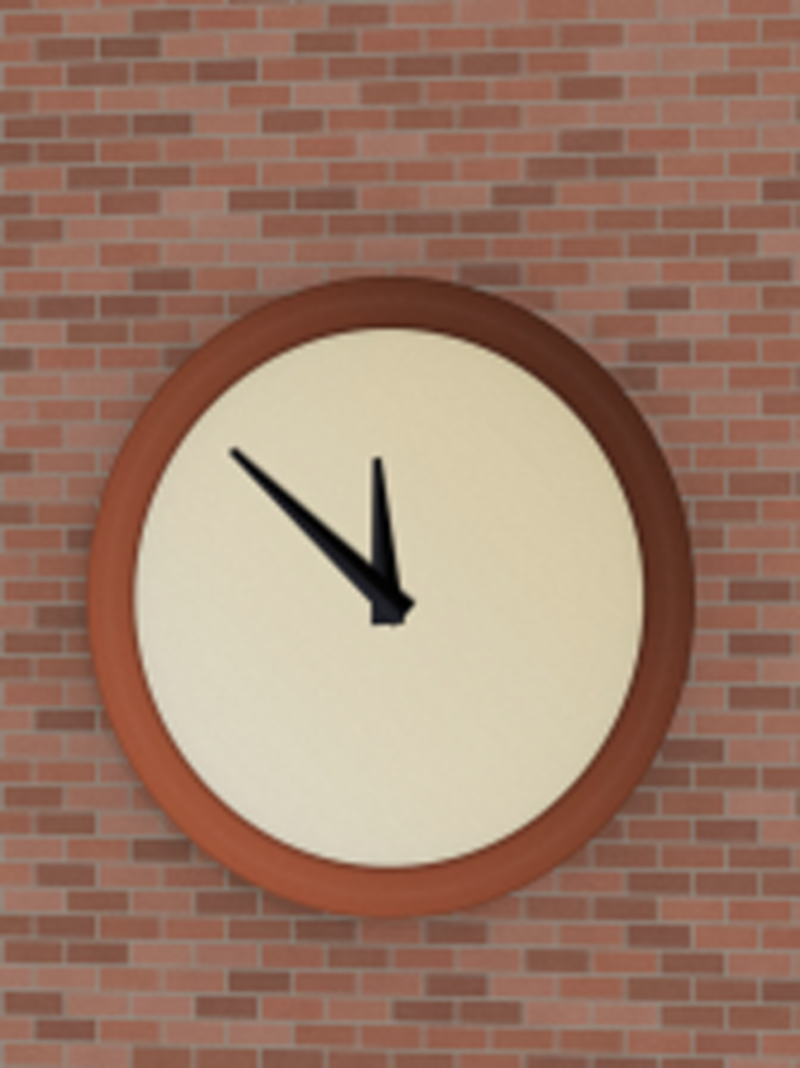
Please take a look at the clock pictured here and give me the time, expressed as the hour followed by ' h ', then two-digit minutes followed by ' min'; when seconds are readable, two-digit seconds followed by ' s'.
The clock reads 11 h 52 min
